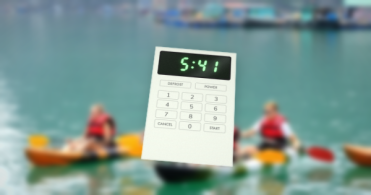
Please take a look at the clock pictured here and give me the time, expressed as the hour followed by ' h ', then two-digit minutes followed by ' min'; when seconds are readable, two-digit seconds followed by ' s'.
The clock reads 5 h 41 min
